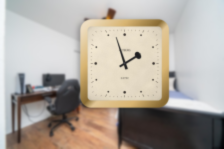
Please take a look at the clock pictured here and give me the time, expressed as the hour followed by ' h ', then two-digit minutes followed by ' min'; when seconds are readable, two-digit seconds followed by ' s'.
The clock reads 1 h 57 min
